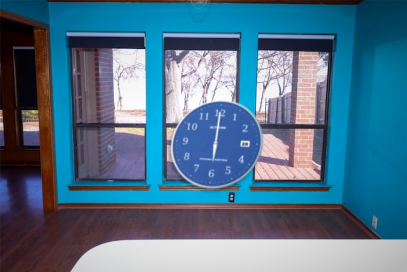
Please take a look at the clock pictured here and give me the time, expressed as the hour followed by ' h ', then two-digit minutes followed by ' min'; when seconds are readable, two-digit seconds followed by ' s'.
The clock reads 6 h 00 min
